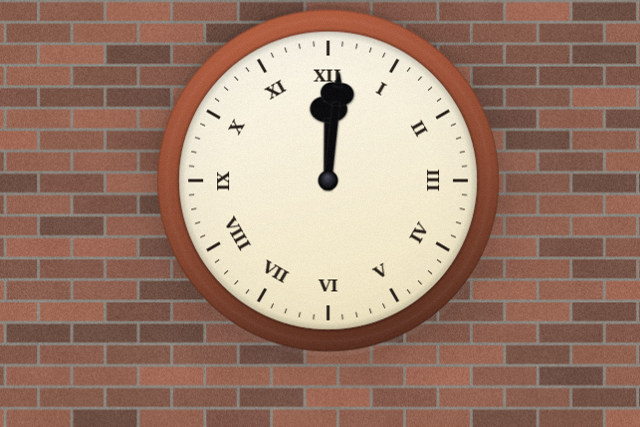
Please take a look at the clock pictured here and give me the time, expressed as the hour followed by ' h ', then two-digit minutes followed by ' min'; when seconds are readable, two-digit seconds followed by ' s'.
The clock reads 12 h 01 min
